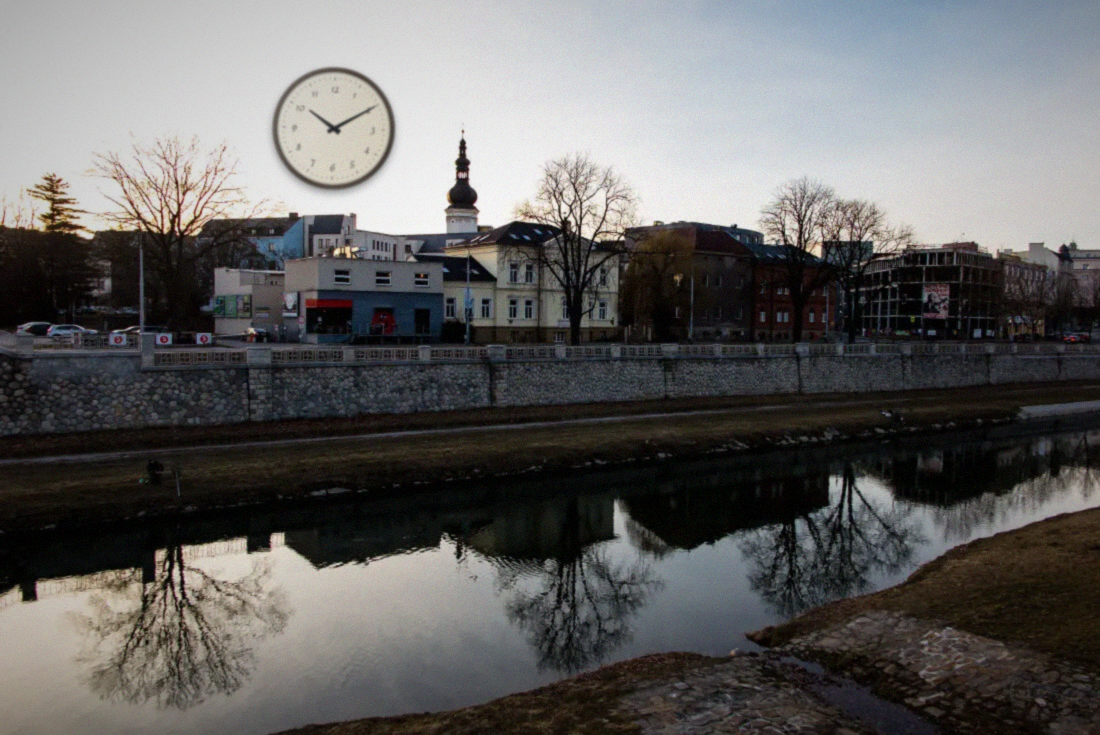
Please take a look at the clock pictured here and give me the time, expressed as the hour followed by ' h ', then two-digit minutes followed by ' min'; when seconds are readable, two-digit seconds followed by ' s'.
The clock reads 10 h 10 min
